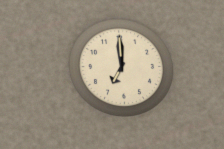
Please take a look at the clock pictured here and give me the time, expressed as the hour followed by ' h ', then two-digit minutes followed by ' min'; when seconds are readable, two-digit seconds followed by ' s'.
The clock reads 7 h 00 min
